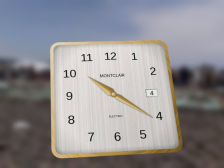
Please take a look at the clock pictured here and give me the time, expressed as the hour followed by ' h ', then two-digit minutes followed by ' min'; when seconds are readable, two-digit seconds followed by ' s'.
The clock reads 10 h 21 min
